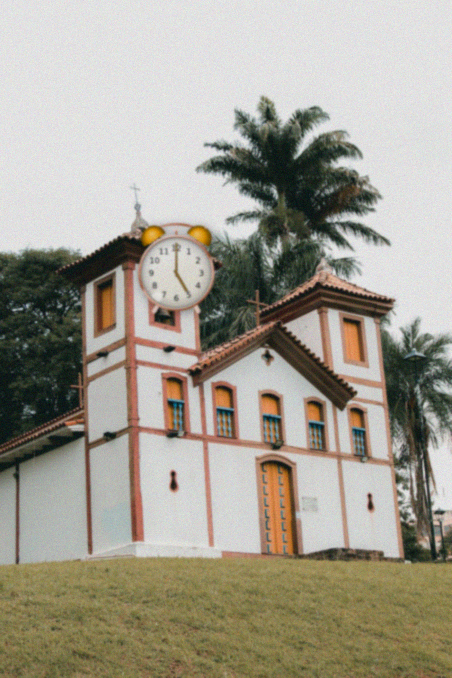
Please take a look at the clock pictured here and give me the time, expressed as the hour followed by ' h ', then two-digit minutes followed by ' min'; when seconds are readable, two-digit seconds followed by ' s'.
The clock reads 5 h 00 min
